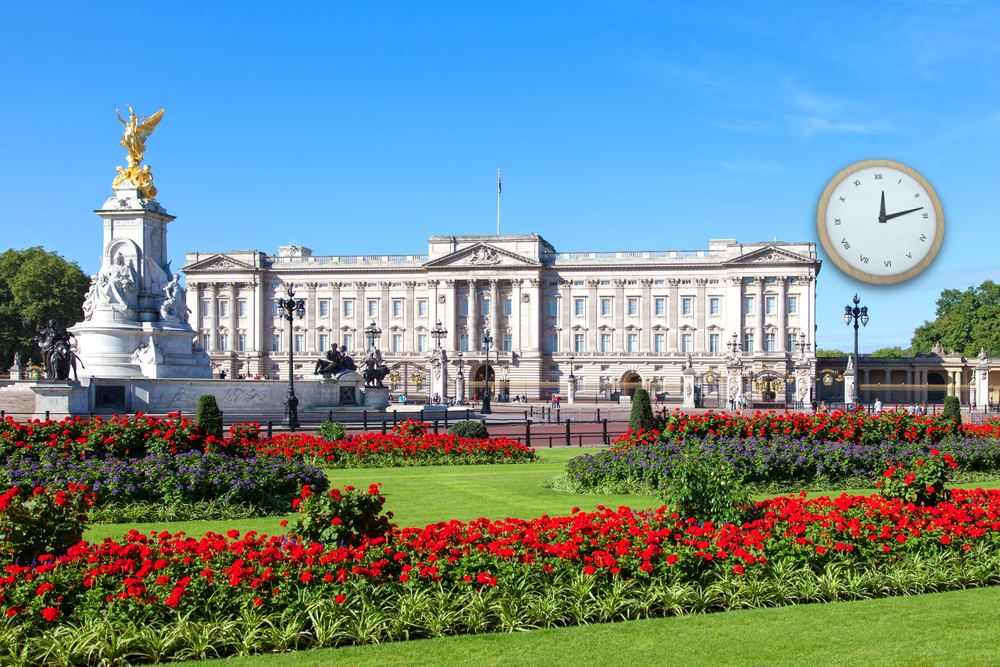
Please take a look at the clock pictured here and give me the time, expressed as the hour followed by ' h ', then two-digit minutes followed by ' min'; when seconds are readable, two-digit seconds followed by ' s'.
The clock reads 12 h 13 min
